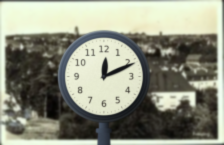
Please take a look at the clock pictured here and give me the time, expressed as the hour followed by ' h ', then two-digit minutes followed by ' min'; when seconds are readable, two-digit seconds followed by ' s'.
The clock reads 12 h 11 min
